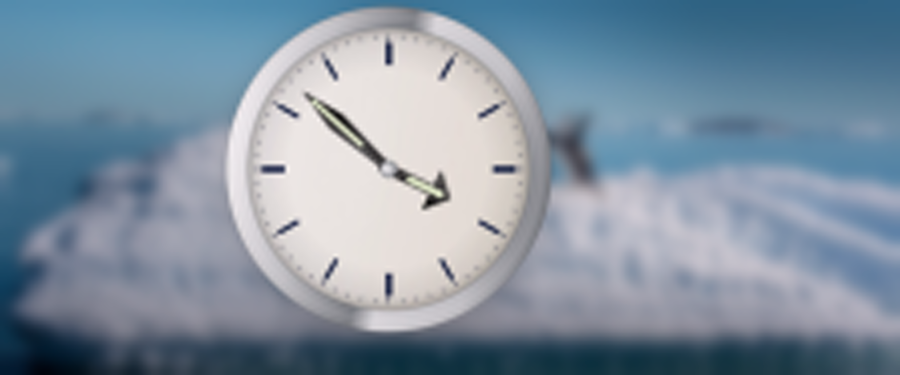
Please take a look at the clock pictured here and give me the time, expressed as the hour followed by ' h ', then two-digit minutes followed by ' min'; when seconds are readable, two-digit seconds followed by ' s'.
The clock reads 3 h 52 min
